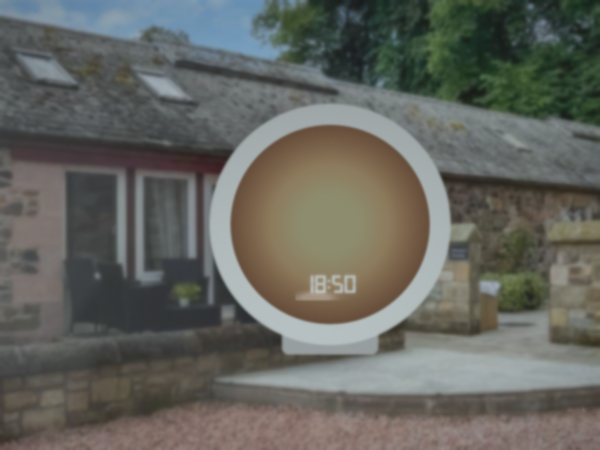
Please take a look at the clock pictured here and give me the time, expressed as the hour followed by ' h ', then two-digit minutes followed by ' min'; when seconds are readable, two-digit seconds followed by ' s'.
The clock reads 18 h 50 min
